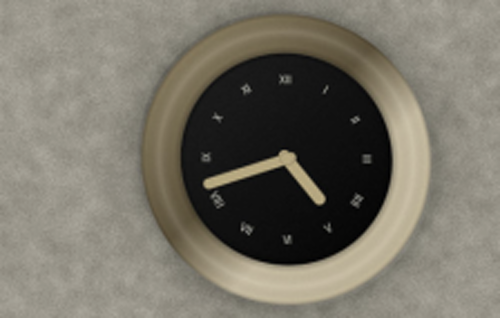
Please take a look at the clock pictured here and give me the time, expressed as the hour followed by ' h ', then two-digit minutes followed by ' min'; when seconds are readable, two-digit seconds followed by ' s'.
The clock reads 4 h 42 min
